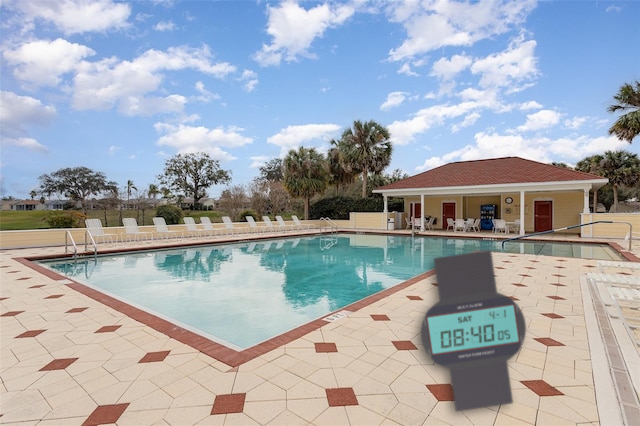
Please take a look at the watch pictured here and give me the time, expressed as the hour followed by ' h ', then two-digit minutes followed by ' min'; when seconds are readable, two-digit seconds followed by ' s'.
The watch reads 8 h 40 min
